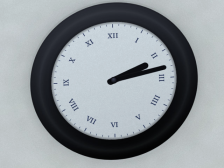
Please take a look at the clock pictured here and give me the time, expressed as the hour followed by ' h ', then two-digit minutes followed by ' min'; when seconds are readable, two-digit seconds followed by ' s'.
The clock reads 2 h 13 min
